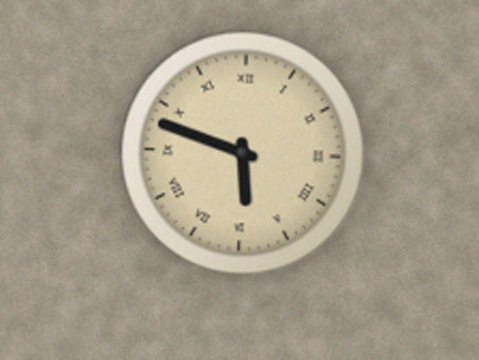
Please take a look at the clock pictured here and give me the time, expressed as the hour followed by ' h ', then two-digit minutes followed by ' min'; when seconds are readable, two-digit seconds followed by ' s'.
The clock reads 5 h 48 min
